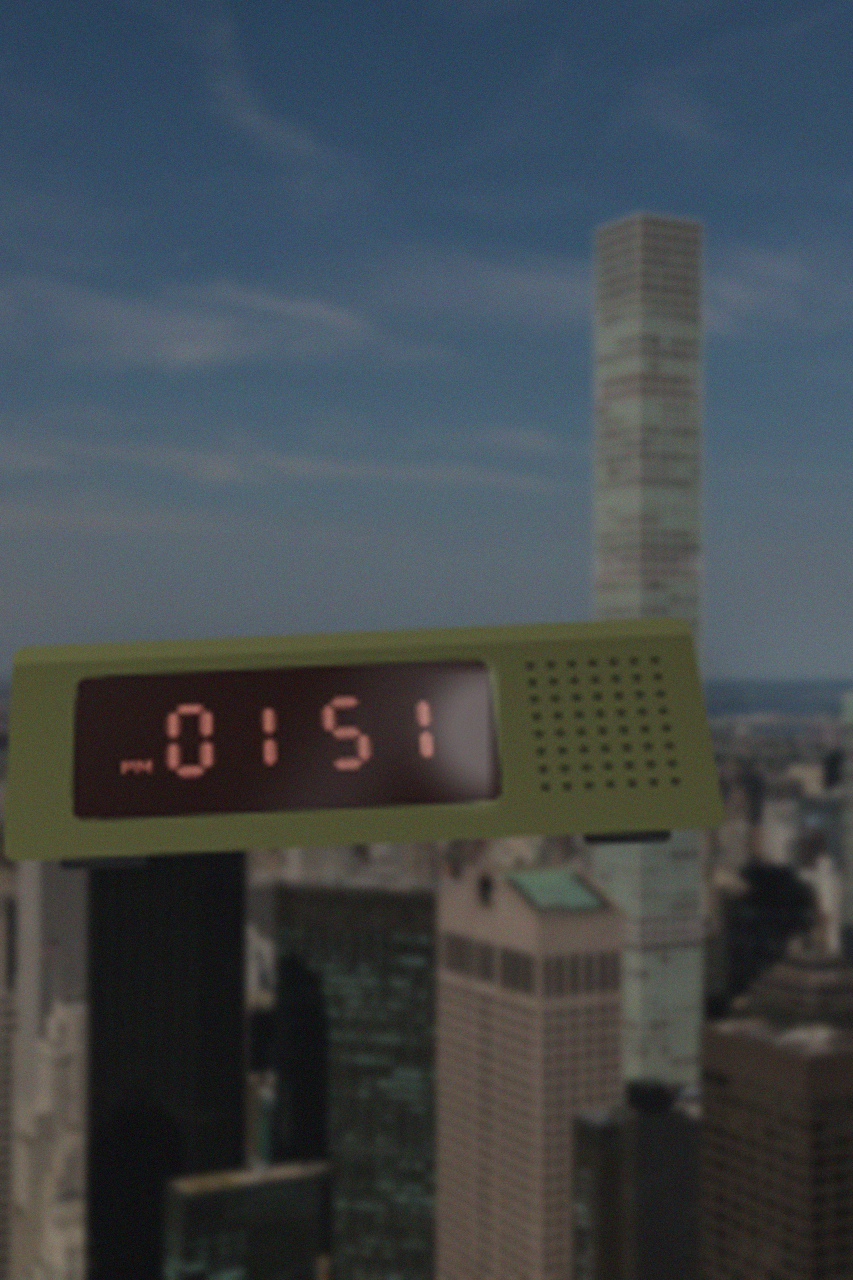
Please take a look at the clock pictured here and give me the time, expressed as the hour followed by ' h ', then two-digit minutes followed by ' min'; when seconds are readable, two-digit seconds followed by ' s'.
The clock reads 1 h 51 min
